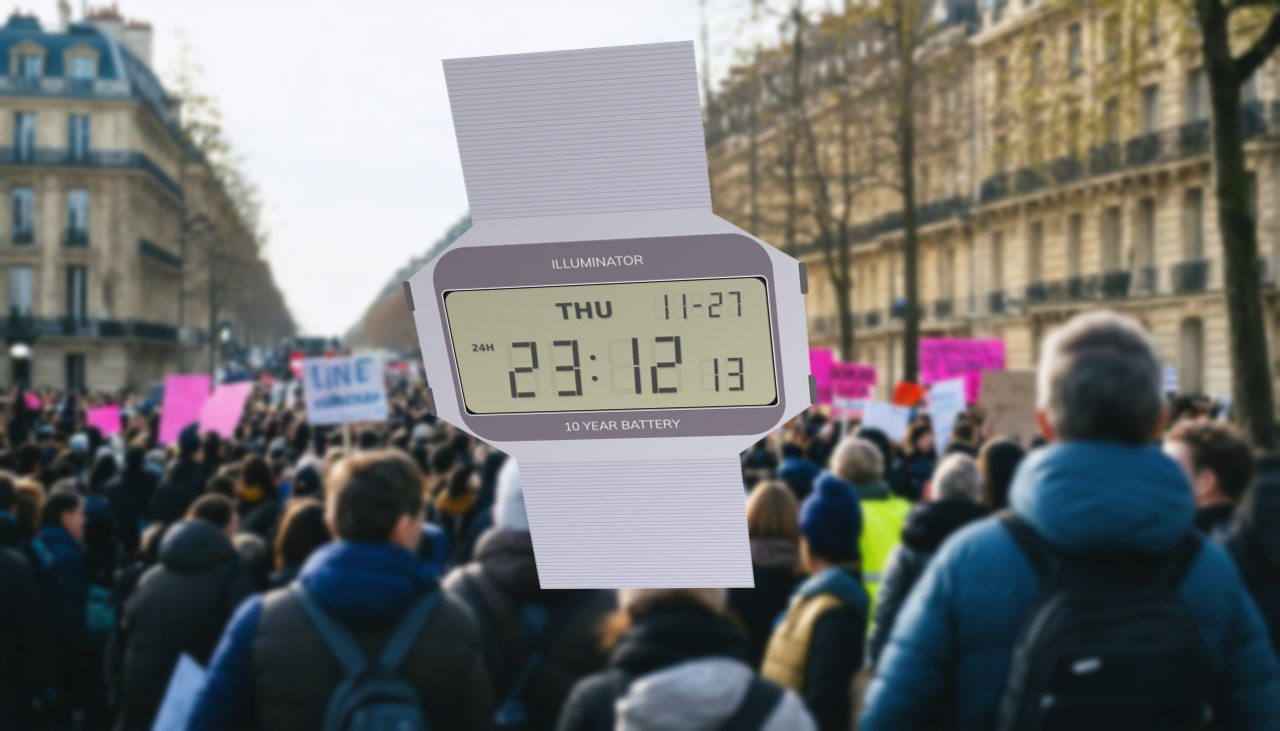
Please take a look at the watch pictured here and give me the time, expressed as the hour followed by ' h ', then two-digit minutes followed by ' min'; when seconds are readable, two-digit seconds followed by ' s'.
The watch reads 23 h 12 min 13 s
